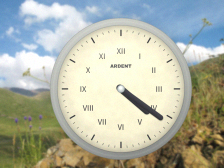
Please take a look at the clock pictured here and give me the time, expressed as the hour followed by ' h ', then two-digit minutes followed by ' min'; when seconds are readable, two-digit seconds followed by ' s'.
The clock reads 4 h 21 min
